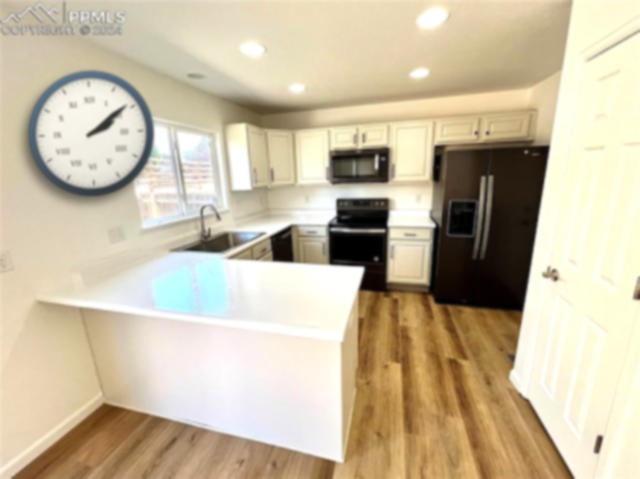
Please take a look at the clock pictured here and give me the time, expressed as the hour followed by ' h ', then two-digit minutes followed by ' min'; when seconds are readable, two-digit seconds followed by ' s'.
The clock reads 2 h 09 min
